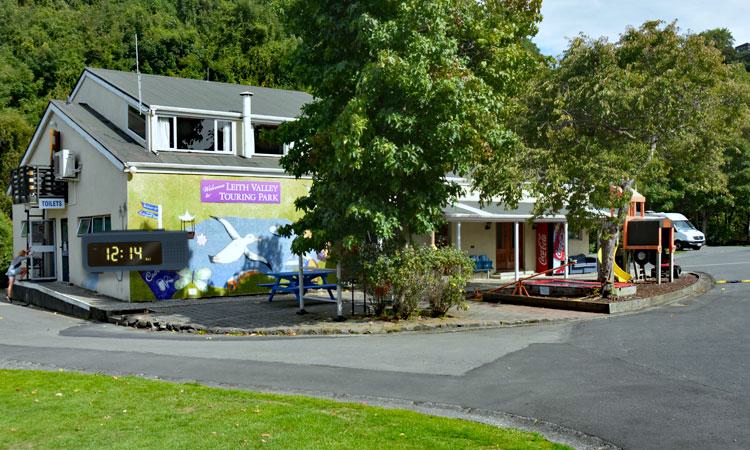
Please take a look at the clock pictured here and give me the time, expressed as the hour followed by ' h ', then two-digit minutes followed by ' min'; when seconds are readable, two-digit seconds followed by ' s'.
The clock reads 12 h 14 min
